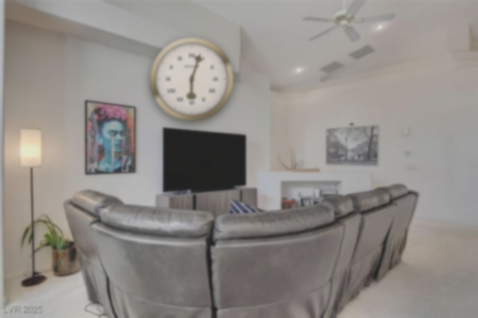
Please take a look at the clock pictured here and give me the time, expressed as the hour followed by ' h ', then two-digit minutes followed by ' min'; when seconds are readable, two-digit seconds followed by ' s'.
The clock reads 6 h 03 min
